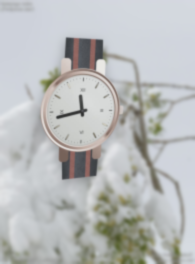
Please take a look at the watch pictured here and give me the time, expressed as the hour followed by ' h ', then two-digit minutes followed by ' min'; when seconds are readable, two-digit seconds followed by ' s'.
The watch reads 11 h 43 min
